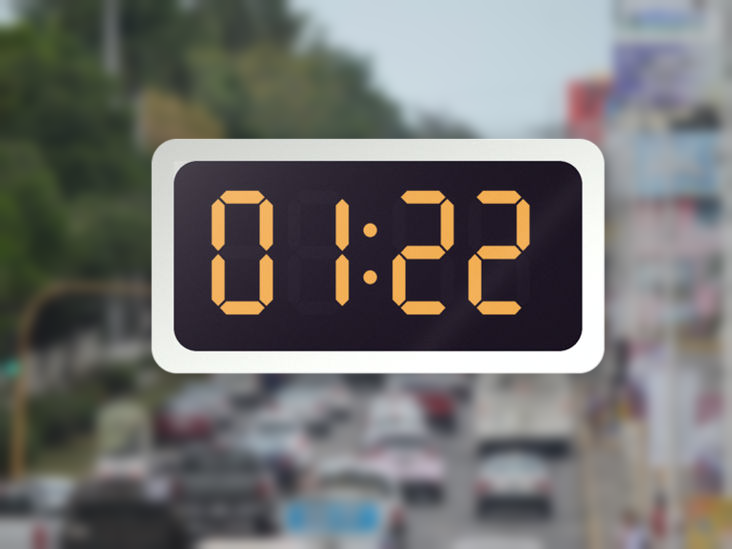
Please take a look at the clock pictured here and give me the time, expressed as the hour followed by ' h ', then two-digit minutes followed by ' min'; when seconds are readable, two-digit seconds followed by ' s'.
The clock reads 1 h 22 min
